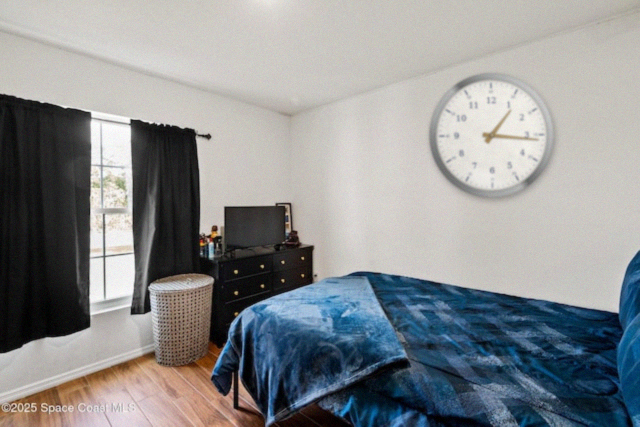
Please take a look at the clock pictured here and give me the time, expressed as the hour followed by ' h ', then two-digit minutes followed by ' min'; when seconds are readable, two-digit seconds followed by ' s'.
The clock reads 1 h 16 min
